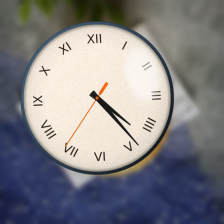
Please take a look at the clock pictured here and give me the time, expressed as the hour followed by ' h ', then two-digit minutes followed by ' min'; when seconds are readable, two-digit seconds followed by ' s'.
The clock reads 4 h 23 min 36 s
